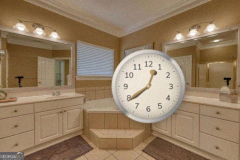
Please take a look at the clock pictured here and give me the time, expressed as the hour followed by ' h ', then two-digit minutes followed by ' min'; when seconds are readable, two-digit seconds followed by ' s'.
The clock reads 12 h 39 min
